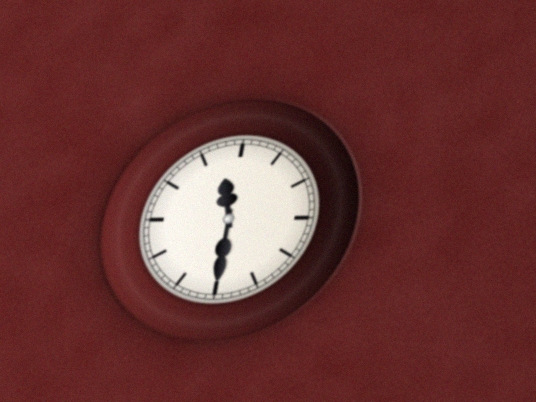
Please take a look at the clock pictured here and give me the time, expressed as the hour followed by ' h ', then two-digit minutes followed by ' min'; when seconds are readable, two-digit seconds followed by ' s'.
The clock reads 11 h 30 min
